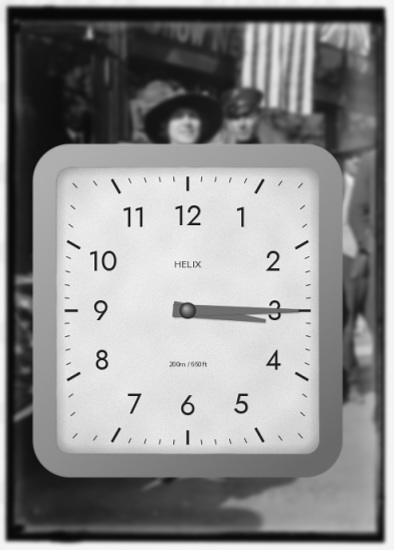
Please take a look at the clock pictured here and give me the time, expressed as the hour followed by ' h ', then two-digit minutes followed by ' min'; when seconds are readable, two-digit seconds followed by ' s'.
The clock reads 3 h 15 min
